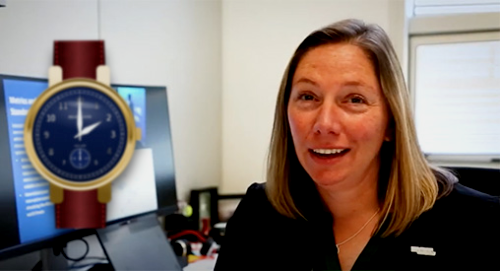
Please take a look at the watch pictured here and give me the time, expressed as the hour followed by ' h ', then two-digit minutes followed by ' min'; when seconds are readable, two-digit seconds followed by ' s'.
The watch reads 2 h 00 min
